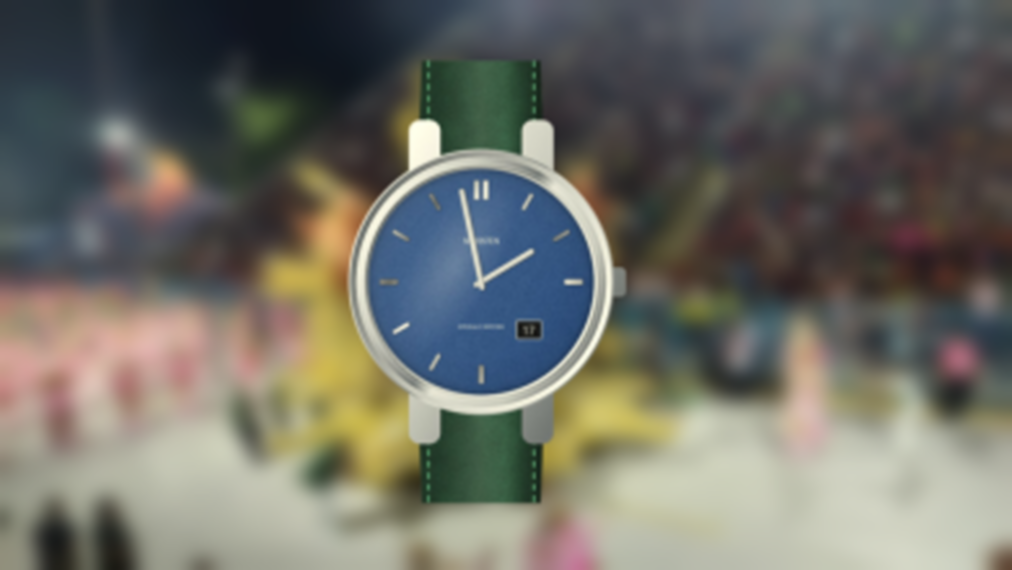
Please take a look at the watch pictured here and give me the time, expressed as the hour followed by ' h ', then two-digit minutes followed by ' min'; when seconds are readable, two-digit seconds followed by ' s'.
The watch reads 1 h 58 min
